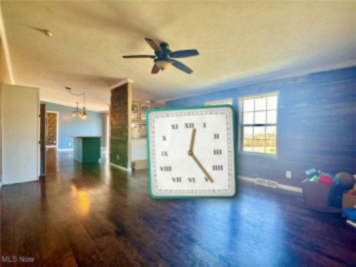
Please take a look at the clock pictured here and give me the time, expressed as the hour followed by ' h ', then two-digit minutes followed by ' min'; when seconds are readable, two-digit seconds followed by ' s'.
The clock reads 12 h 24 min
